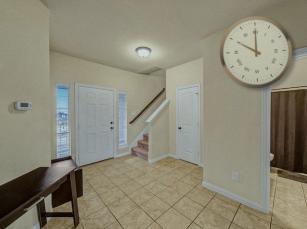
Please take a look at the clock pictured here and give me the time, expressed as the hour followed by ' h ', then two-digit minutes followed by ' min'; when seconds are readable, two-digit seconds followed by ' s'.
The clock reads 10 h 00 min
